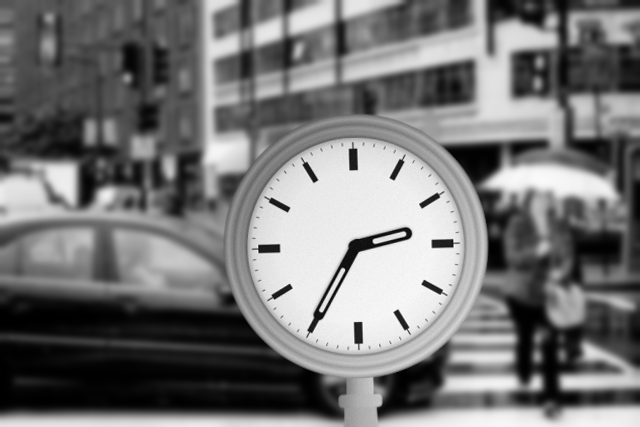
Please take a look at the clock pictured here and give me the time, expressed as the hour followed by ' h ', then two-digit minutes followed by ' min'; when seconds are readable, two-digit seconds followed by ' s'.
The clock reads 2 h 35 min
